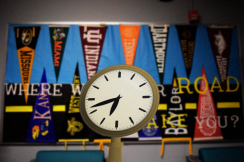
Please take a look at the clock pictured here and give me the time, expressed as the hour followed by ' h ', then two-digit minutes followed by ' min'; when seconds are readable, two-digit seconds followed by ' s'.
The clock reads 6 h 42 min
